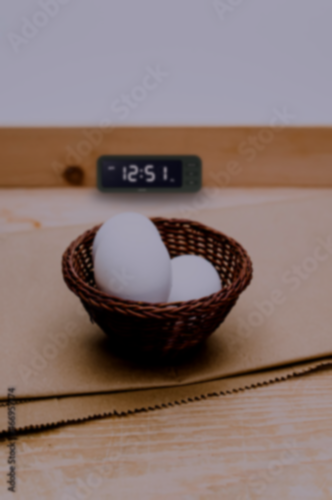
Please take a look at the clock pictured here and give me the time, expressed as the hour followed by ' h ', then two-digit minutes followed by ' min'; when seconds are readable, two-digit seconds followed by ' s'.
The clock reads 12 h 51 min
